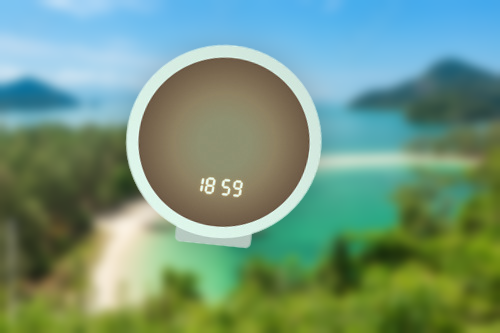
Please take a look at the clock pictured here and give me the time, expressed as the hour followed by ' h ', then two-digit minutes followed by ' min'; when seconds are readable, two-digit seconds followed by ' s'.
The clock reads 18 h 59 min
